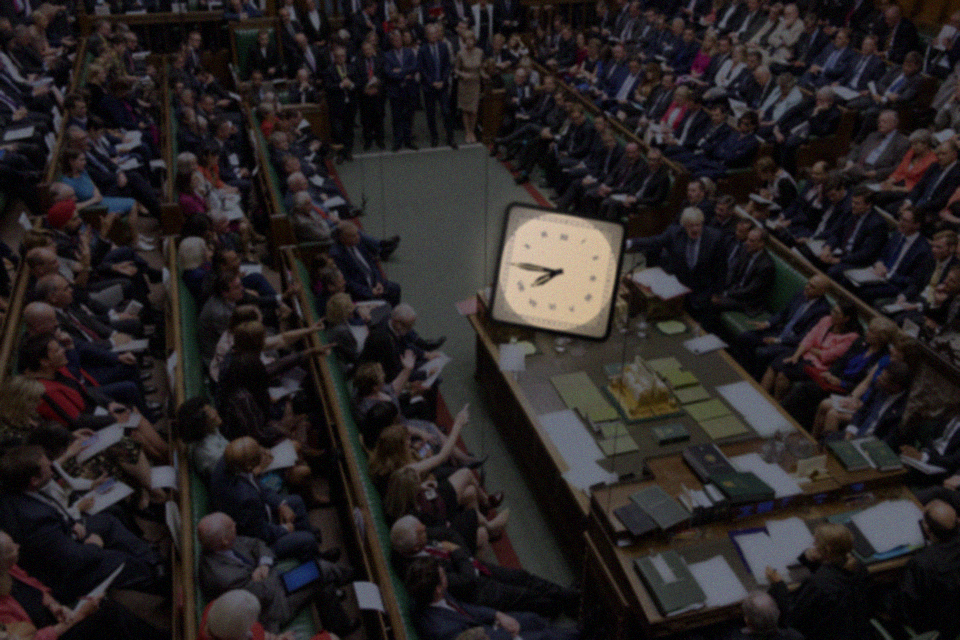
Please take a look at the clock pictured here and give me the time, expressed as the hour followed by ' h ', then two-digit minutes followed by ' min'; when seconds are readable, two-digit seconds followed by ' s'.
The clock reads 7 h 45 min
